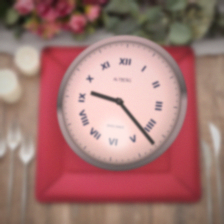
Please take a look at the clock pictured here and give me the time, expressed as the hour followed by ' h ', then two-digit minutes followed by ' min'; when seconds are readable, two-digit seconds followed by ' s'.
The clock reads 9 h 22 min
